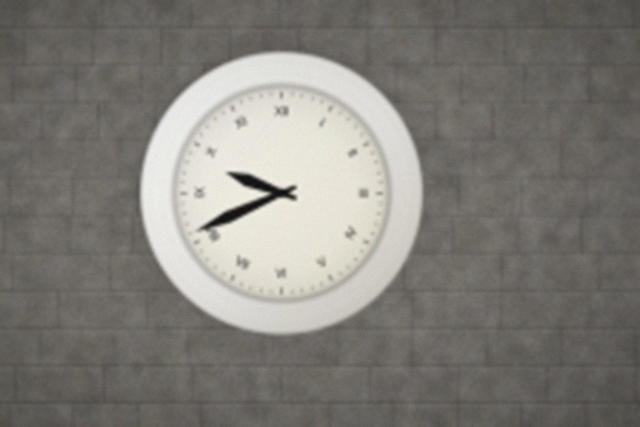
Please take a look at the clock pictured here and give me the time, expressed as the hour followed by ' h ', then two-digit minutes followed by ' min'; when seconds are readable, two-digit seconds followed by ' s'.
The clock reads 9 h 41 min
